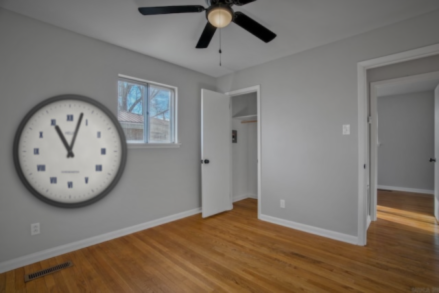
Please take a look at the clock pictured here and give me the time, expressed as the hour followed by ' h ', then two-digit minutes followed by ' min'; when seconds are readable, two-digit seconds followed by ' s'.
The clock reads 11 h 03 min
